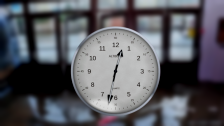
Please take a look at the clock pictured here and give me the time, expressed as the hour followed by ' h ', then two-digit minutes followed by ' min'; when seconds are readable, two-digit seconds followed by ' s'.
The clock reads 12 h 32 min
